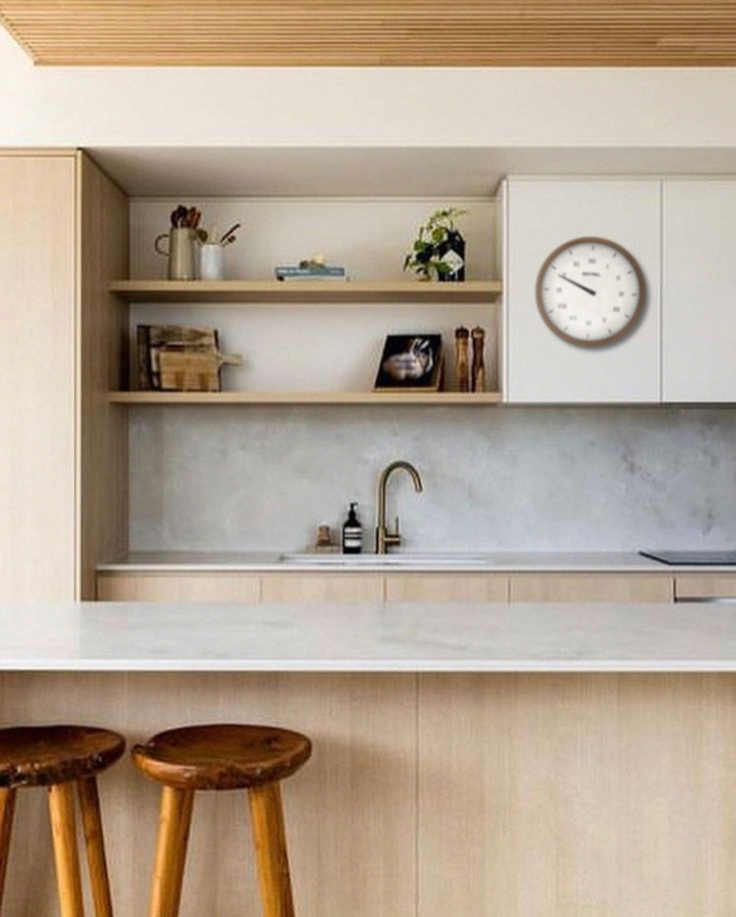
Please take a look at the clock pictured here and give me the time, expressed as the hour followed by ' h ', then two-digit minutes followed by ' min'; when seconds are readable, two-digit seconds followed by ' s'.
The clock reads 9 h 49 min
